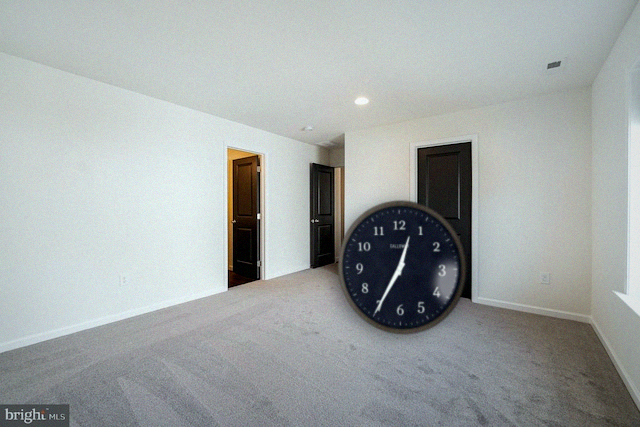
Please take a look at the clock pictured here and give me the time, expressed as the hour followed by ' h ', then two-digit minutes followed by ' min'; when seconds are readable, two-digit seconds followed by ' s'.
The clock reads 12 h 35 min
